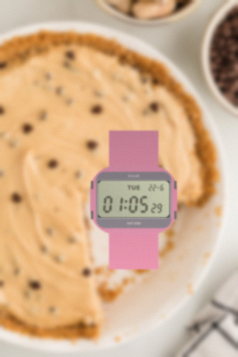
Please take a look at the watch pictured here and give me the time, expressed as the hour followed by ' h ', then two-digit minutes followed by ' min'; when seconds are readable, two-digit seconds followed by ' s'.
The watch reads 1 h 05 min
